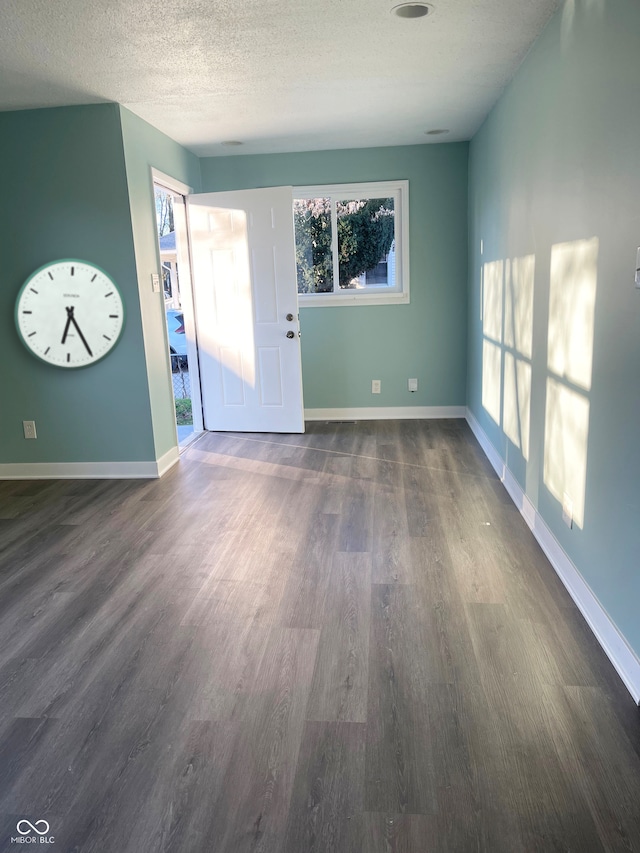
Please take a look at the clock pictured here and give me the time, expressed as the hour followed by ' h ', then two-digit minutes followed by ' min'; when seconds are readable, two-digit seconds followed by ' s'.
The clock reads 6 h 25 min
